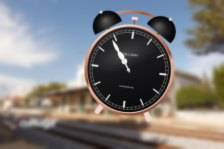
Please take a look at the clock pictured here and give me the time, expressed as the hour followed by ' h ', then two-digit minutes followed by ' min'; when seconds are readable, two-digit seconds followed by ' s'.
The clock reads 10 h 54 min
